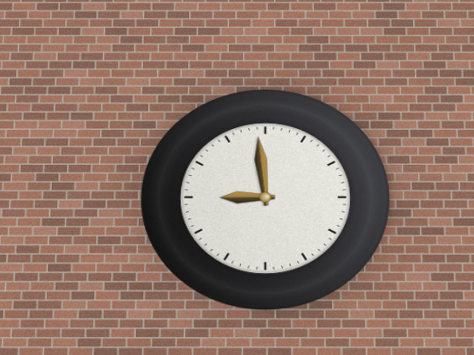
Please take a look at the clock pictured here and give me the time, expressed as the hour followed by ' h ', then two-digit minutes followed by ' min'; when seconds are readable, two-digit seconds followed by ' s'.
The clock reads 8 h 59 min
